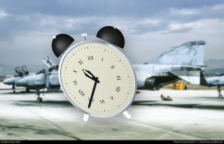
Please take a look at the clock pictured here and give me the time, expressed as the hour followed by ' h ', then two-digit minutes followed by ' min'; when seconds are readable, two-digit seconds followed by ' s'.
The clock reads 10 h 35 min
